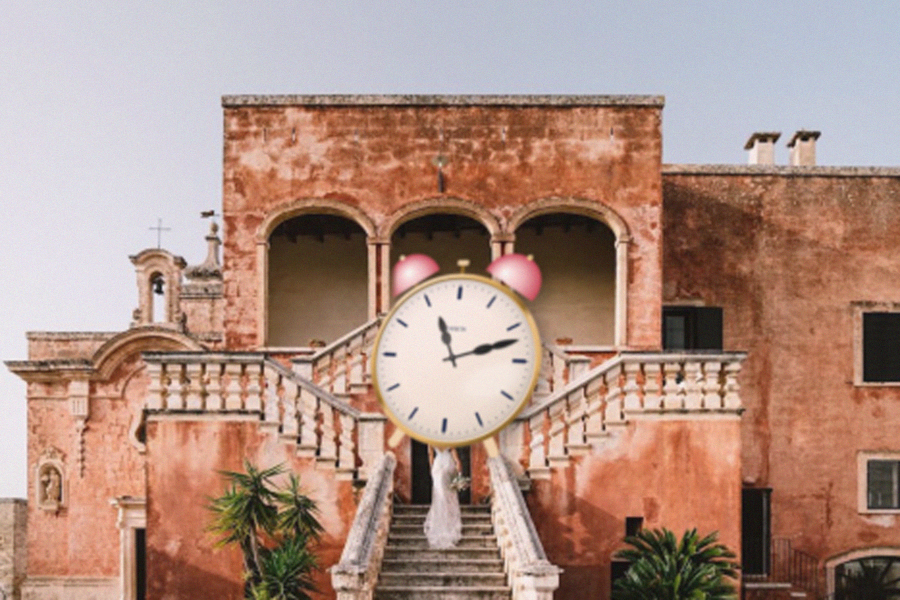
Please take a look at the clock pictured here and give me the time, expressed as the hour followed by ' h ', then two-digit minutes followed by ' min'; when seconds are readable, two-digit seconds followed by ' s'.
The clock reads 11 h 12 min
